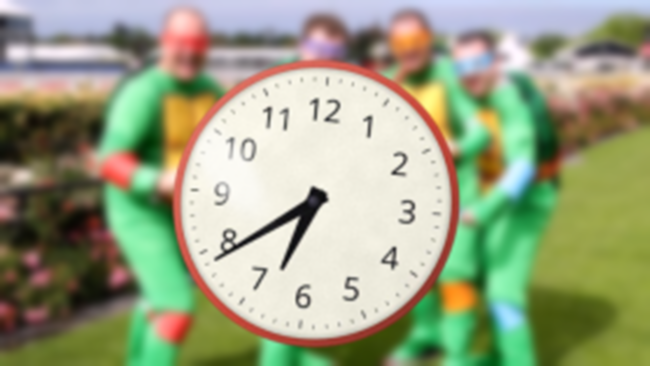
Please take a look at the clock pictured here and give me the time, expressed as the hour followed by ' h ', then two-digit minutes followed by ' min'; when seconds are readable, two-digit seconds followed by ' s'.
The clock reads 6 h 39 min
